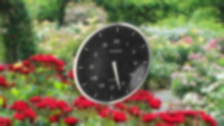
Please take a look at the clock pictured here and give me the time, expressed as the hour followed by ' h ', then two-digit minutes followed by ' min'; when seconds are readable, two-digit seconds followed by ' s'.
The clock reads 5 h 27 min
